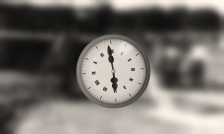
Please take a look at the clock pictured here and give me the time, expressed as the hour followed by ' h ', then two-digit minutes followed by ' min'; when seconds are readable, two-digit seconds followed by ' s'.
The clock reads 5 h 59 min
